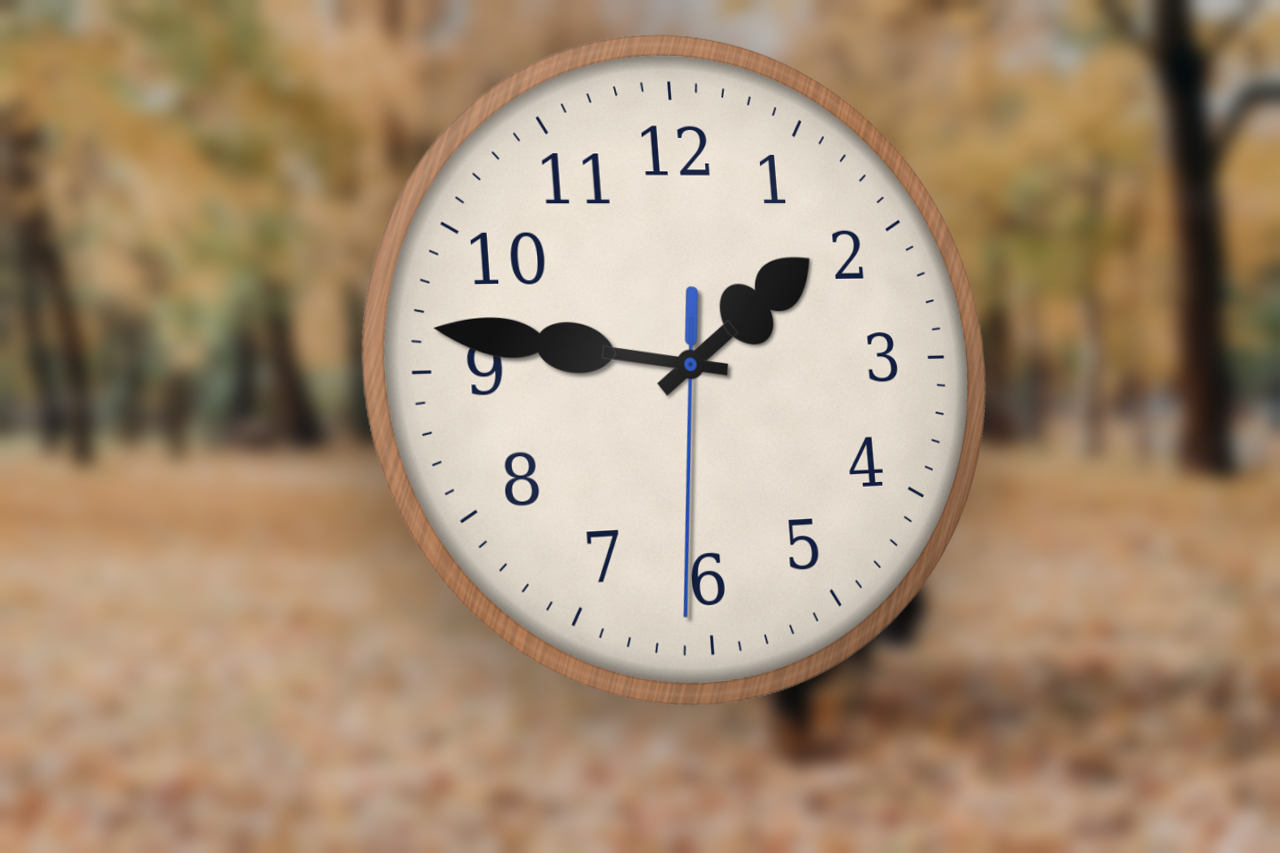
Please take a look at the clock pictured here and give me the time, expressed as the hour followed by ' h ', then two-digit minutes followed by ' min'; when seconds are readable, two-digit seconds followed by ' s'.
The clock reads 1 h 46 min 31 s
